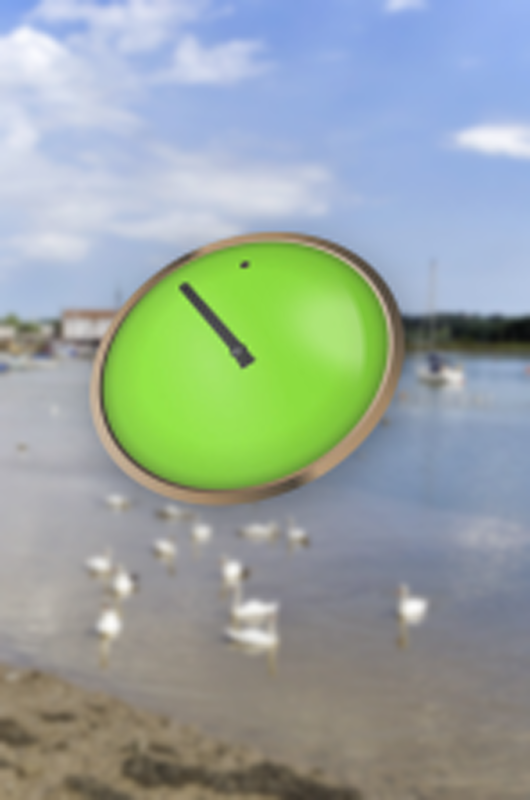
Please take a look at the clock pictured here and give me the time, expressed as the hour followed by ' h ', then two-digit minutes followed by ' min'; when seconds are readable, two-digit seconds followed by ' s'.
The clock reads 10 h 54 min
